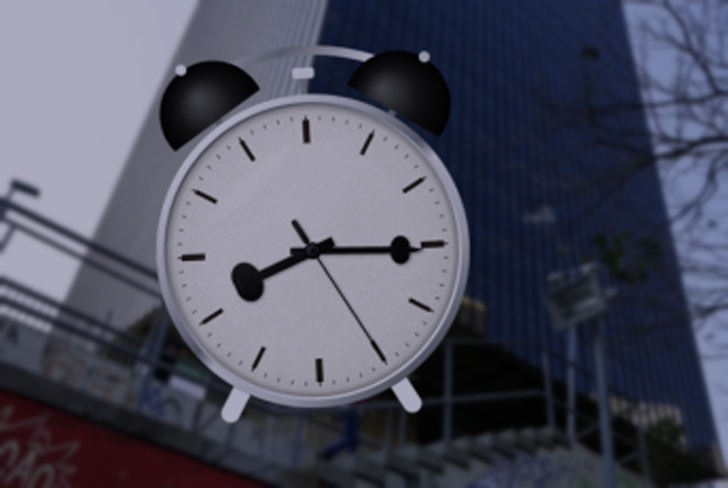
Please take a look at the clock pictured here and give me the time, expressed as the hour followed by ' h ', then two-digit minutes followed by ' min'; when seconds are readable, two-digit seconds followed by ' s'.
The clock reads 8 h 15 min 25 s
